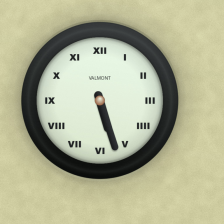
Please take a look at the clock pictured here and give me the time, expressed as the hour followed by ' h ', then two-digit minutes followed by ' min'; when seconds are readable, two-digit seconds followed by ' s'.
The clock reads 5 h 27 min
